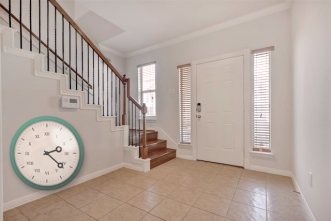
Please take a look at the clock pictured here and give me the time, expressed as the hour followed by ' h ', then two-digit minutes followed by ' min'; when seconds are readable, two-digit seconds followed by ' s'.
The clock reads 2 h 22 min
